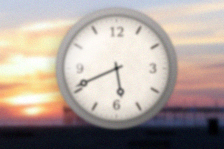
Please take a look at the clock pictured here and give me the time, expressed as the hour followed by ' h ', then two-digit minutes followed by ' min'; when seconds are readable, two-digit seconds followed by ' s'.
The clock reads 5 h 41 min
